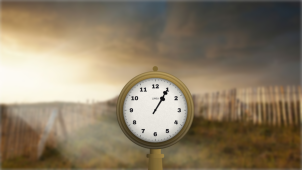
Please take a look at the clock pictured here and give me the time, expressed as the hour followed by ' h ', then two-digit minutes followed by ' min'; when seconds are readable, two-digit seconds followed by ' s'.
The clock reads 1 h 05 min
